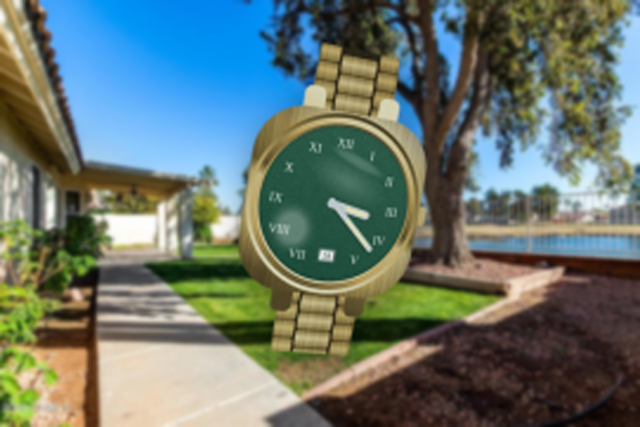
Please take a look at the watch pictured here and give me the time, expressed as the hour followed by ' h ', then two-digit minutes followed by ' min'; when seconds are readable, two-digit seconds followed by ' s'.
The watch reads 3 h 22 min
